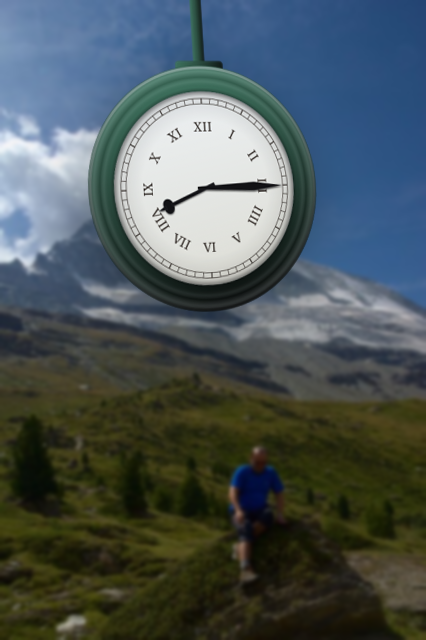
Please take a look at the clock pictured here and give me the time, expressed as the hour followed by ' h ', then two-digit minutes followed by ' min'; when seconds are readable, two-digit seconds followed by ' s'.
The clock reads 8 h 15 min
